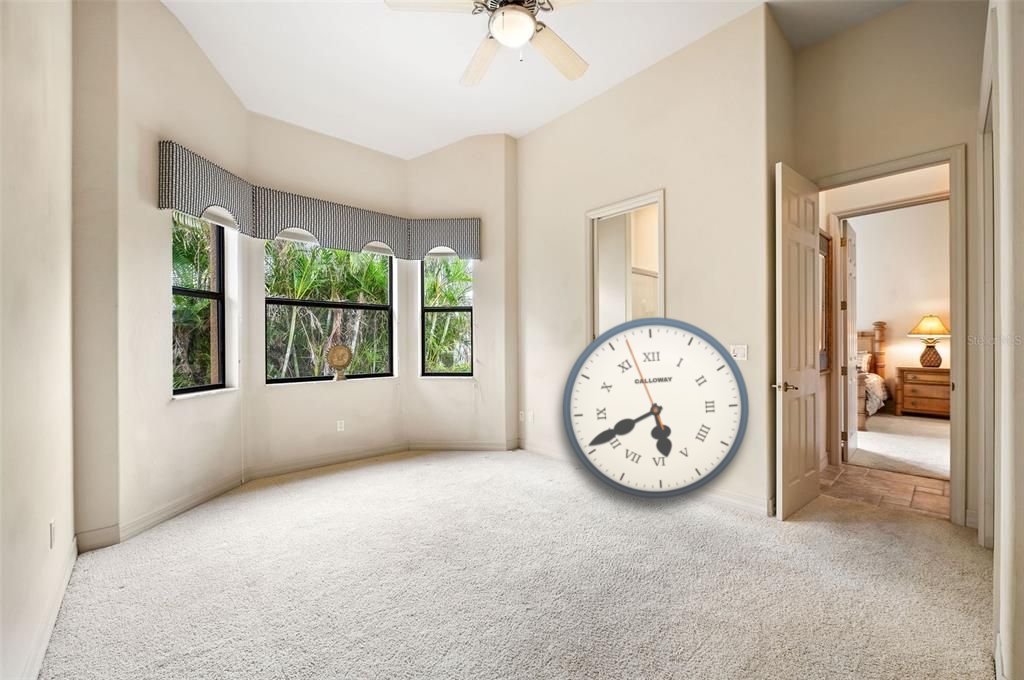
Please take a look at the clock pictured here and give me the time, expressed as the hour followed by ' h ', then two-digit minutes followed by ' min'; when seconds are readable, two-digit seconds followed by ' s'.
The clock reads 5 h 40 min 57 s
